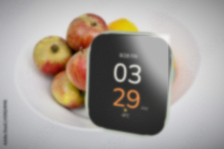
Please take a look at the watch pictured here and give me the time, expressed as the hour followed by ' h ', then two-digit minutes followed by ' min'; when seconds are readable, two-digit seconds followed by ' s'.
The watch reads 3 h 29 min
